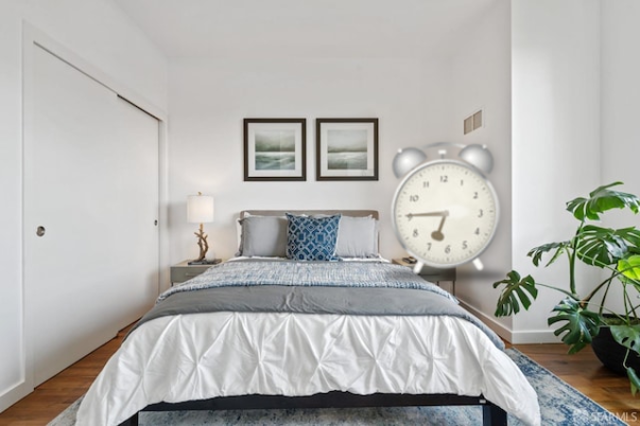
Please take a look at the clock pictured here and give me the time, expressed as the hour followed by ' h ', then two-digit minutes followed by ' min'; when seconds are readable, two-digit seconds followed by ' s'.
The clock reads 6 h 45 min
